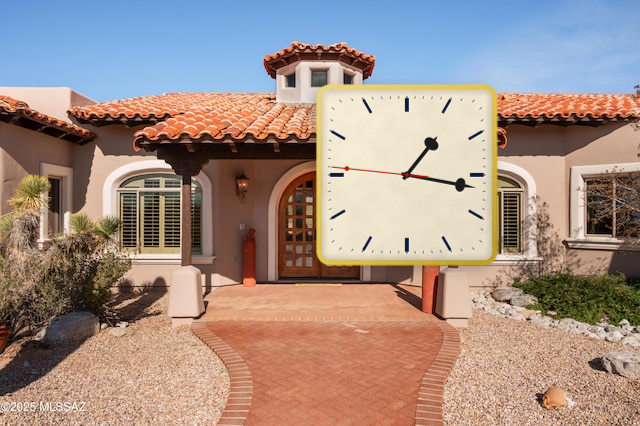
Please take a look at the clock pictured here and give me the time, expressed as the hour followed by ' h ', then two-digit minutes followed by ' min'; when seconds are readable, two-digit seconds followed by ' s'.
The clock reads 1 h 16 min 46 s
